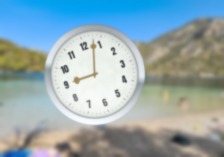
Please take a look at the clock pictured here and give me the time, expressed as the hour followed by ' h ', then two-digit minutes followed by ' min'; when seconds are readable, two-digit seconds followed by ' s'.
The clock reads 9 h 03 min
